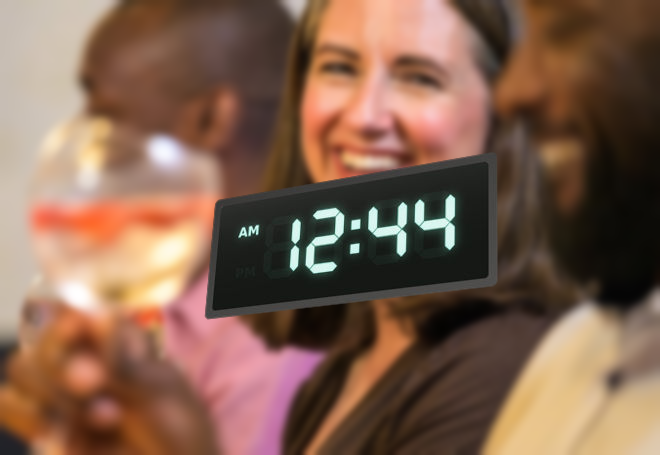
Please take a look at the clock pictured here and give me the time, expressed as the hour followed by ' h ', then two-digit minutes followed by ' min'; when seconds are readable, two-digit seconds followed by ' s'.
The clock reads 12 h 44 min
